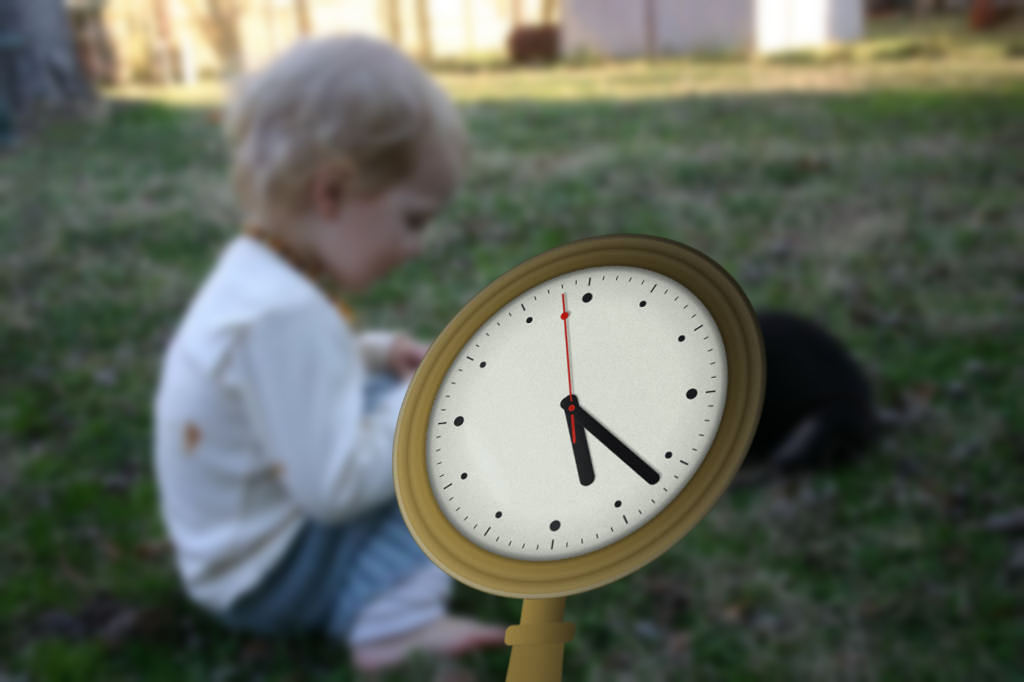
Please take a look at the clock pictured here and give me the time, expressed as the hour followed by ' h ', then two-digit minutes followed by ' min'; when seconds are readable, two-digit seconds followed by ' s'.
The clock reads 5 h 21 min 58 s
